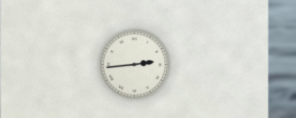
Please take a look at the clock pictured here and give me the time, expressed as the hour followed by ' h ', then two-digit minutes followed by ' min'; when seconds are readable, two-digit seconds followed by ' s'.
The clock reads 2 h 44 min
